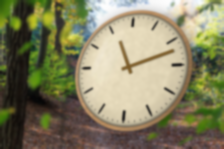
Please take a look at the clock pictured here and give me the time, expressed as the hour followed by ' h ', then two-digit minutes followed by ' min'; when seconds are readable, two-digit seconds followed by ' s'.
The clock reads 11 h 12 min
